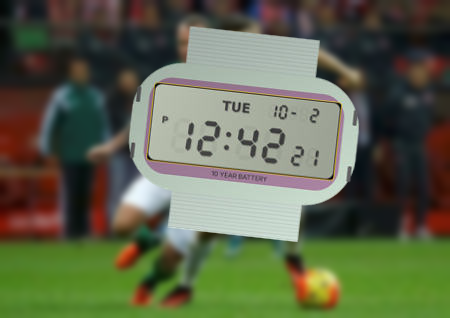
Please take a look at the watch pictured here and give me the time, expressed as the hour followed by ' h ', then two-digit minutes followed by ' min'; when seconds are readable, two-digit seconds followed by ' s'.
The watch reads 12 h 42 min 21 s
